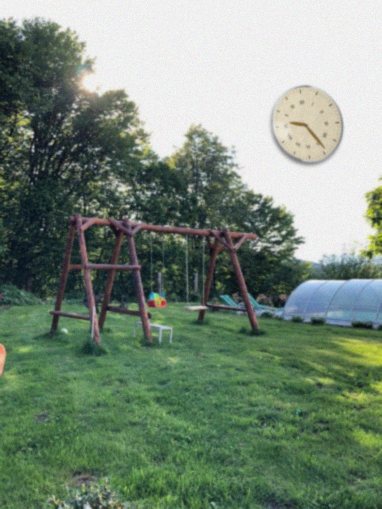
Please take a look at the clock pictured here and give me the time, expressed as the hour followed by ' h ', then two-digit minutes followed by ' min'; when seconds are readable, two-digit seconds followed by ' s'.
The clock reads 9 h 24 min
